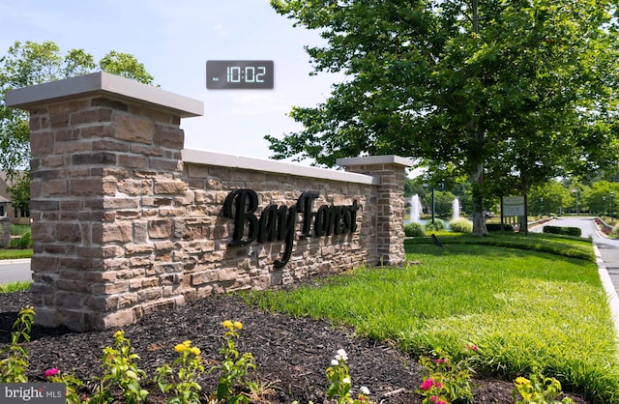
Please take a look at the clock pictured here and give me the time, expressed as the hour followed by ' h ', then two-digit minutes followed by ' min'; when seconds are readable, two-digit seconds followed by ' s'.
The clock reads 10 h 02 min
